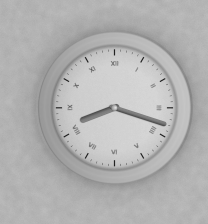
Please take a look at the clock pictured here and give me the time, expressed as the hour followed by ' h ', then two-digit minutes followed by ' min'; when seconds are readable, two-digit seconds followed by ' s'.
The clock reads 8 h 18 min
